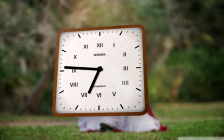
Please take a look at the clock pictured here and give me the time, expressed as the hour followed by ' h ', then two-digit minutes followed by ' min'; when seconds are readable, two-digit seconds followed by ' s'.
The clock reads 6 h 46 min
